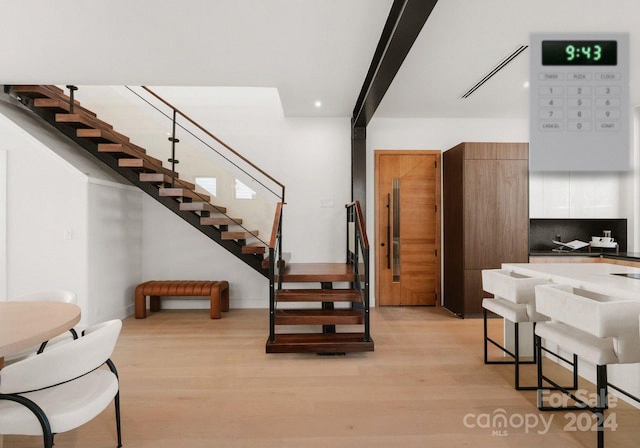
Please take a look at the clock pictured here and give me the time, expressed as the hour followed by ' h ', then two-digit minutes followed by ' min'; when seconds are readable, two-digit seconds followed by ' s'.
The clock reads 9 h 43 min
